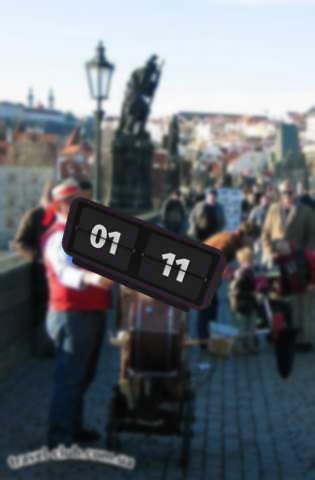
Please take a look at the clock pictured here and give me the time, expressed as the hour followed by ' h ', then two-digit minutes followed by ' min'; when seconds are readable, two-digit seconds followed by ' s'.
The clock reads 1 h 11 min
